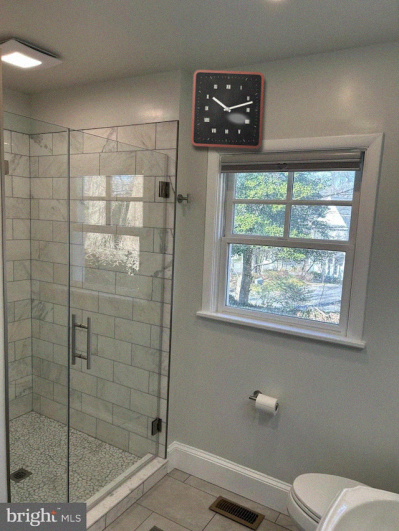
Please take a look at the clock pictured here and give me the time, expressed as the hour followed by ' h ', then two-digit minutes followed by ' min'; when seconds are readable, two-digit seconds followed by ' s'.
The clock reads 10 h 12 min
